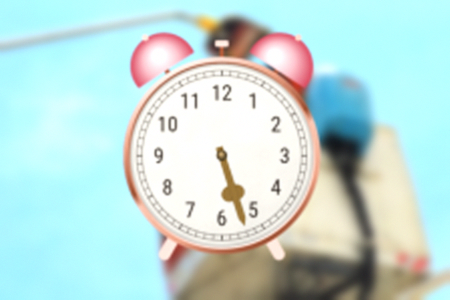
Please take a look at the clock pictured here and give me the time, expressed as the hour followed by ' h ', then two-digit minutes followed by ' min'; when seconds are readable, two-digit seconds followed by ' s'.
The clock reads 5 h 27 min
